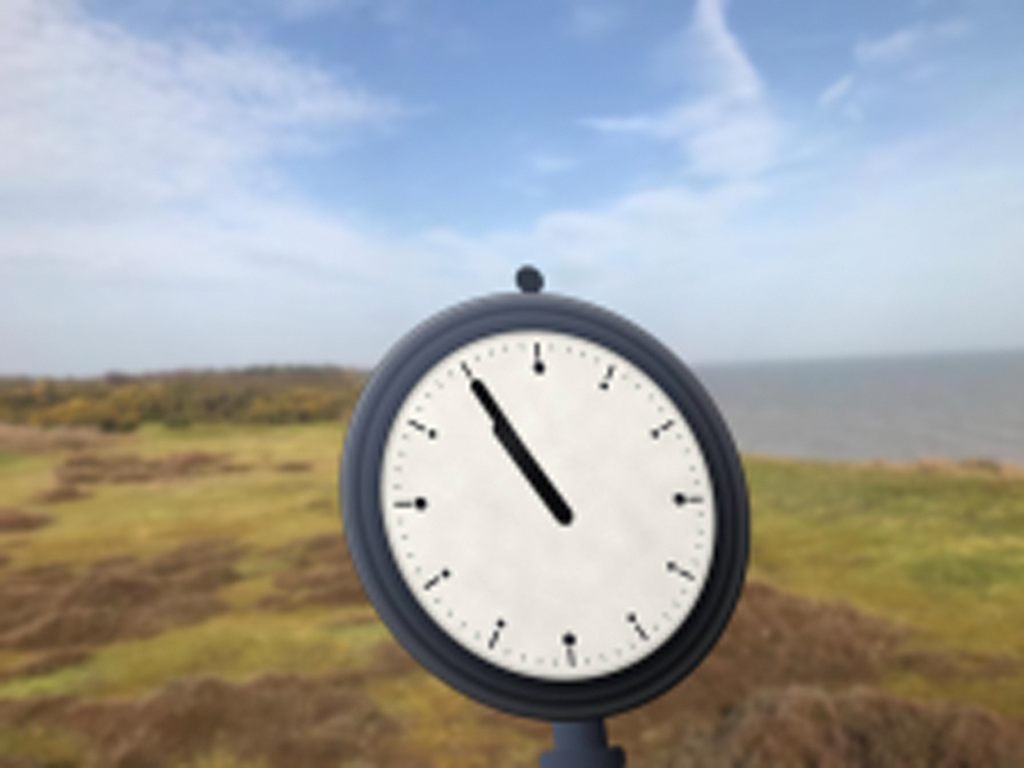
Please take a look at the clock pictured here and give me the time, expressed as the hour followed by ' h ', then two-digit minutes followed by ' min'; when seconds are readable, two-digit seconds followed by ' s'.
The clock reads 10 h 55 min
